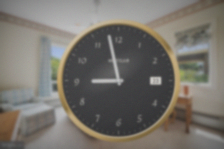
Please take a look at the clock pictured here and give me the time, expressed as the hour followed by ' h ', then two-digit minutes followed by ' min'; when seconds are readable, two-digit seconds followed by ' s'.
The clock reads 8 h 58 min
